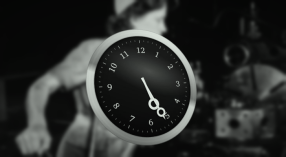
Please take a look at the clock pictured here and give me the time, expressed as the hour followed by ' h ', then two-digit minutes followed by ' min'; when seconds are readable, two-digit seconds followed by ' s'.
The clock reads 5 h 26 min
